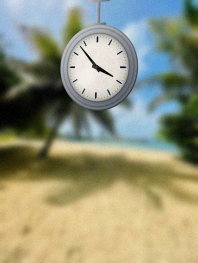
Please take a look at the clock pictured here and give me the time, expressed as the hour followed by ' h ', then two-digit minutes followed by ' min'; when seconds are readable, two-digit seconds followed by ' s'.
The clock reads 3 h 53 min
